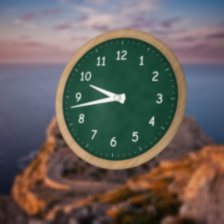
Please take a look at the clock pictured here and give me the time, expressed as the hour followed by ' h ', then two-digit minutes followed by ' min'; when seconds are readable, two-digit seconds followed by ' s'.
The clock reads 9 h 43 min
